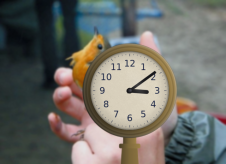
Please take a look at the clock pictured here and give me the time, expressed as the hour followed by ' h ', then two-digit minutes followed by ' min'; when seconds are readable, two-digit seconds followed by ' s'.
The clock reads 3 h 09 min
